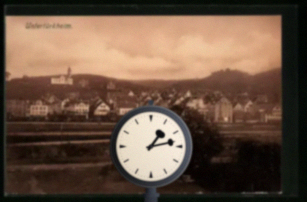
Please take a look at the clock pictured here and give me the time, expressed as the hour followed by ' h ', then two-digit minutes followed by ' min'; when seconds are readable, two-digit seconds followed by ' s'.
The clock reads 1 h 13 min
